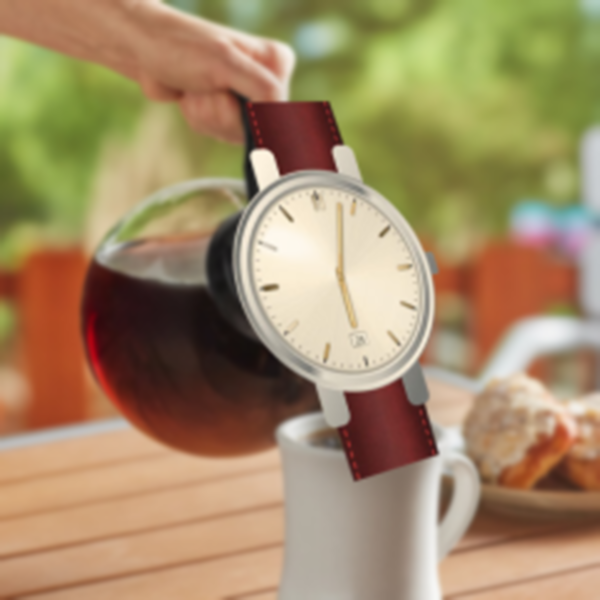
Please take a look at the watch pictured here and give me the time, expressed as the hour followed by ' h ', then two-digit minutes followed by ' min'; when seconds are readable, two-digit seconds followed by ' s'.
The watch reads 6 h 03 min
